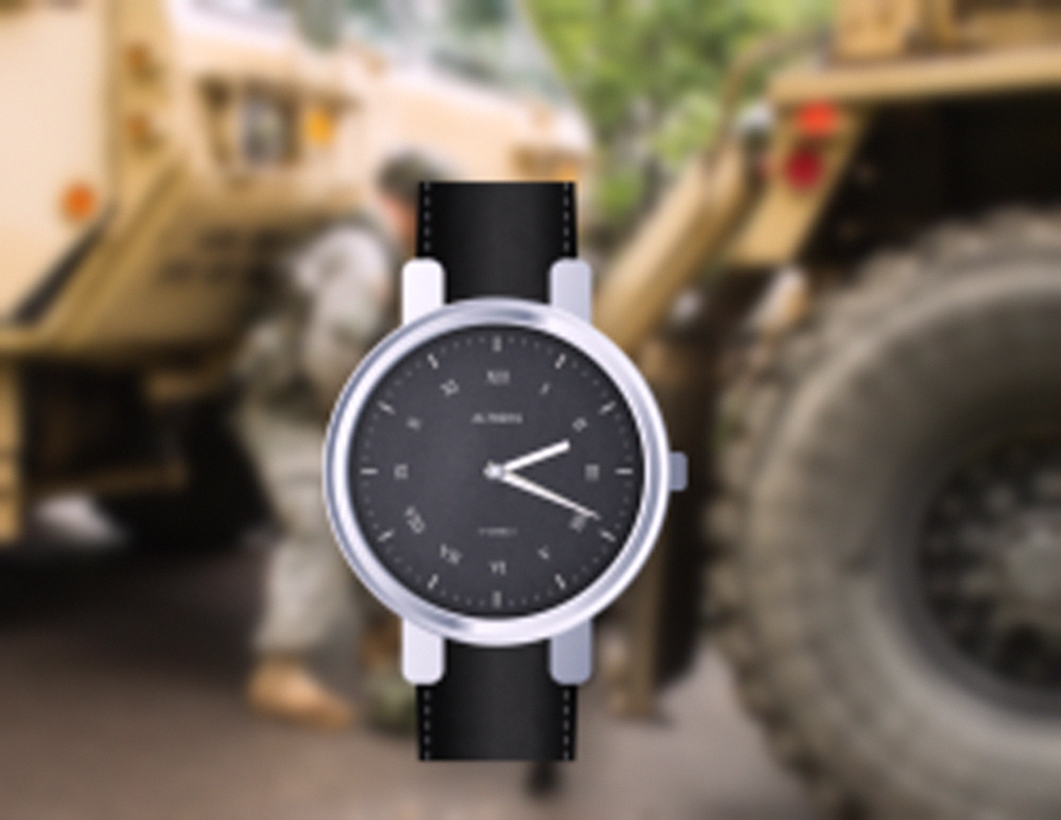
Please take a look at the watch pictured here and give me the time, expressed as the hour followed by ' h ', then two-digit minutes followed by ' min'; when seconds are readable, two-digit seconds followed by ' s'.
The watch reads 2 h 19 min
